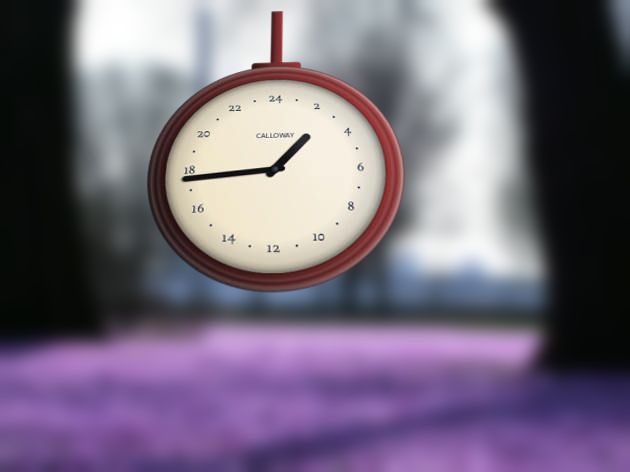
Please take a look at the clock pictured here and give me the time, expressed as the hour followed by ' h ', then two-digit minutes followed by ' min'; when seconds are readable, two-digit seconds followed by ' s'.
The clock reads 2 h 44 min
